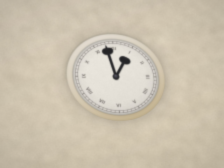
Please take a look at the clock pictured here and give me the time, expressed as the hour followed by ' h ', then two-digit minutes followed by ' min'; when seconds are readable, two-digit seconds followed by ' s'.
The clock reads 12 h 58 min
